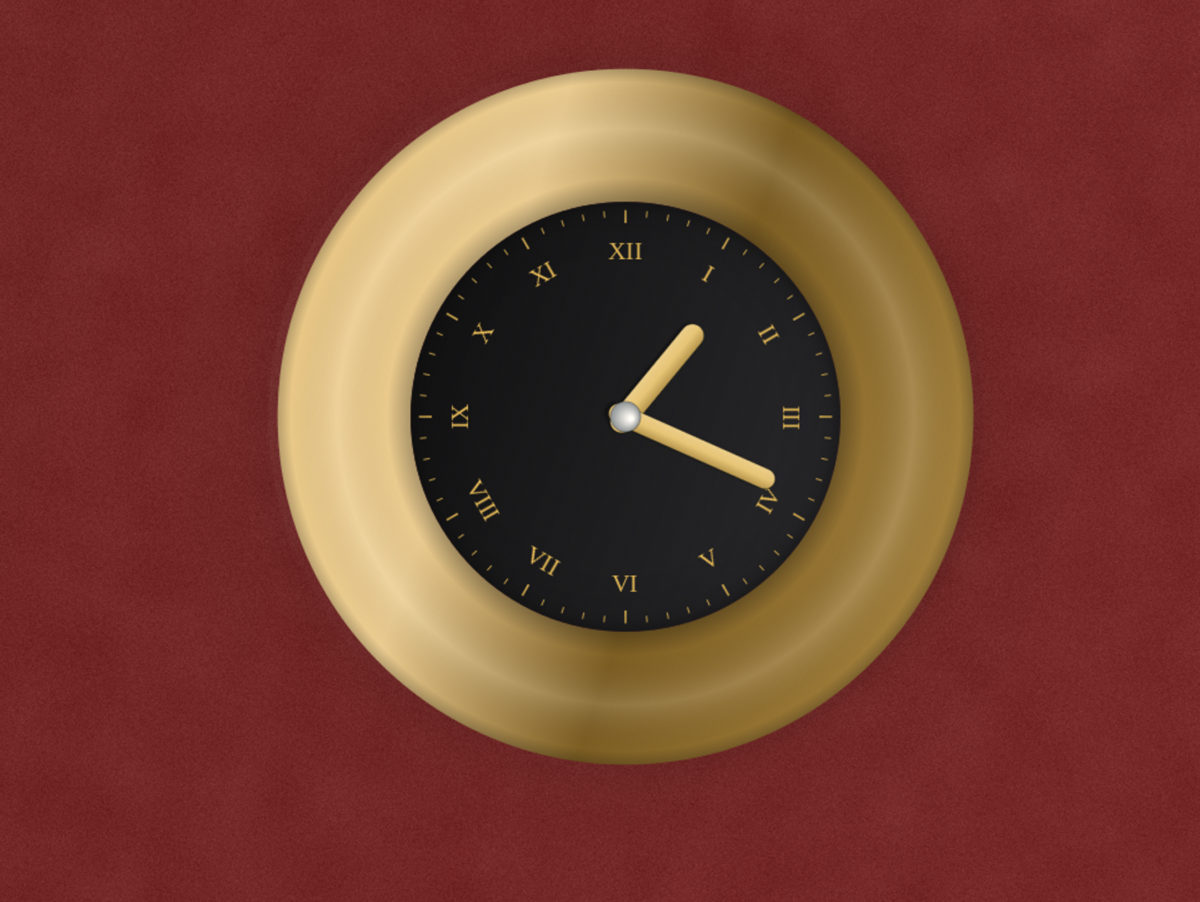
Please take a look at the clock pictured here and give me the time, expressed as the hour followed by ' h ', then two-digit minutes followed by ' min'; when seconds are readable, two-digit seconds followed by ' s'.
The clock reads 1 h 19 min
